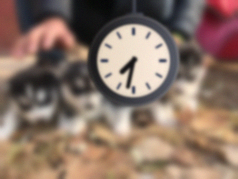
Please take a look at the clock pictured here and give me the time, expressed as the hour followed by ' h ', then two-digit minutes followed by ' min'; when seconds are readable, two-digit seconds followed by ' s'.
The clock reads 7 h 32 min
